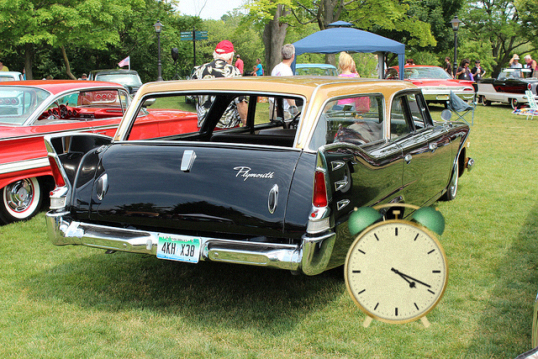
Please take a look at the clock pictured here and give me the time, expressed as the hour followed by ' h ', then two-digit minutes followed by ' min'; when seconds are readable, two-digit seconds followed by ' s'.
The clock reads 4 h 19 min
